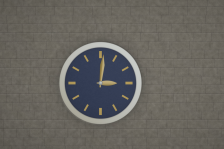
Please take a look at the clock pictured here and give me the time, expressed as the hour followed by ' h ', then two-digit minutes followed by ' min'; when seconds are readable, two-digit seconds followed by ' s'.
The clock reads 3 h 01 min
